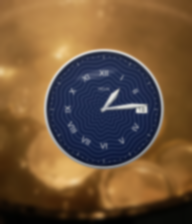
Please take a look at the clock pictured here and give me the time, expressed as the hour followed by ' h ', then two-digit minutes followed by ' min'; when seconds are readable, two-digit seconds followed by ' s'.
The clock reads 1 h 14 min
